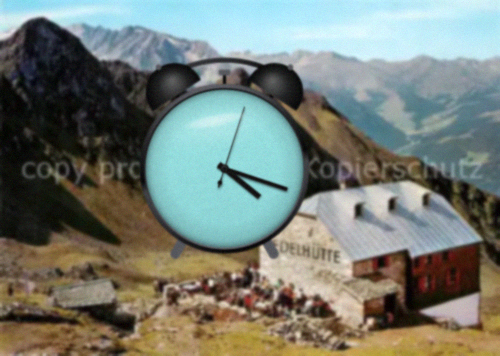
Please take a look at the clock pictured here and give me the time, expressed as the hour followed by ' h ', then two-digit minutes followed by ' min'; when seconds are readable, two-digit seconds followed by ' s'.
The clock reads 4 h 18 min 03 s
